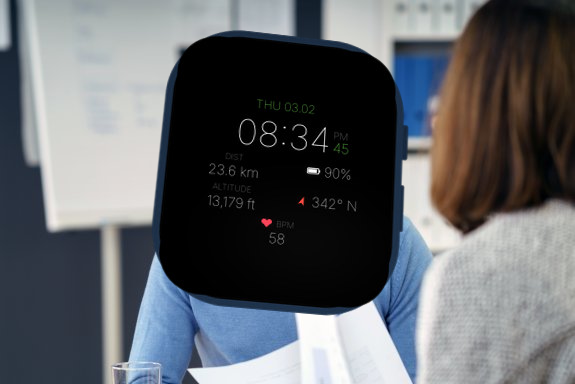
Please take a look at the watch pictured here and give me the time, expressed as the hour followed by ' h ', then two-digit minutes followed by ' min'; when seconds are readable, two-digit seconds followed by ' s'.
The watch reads 8 h 34 min 45 s
